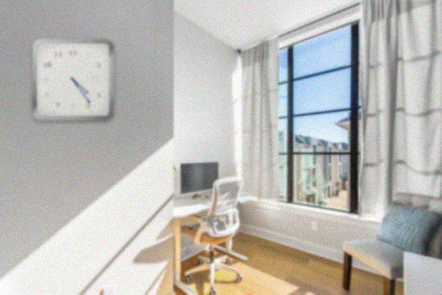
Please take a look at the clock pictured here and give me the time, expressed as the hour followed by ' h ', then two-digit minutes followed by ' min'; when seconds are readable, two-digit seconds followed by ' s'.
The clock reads 4 h 24 min
